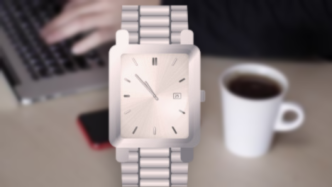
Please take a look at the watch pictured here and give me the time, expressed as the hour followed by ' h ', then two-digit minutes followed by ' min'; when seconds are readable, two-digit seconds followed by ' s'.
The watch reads 10 h 53 min
